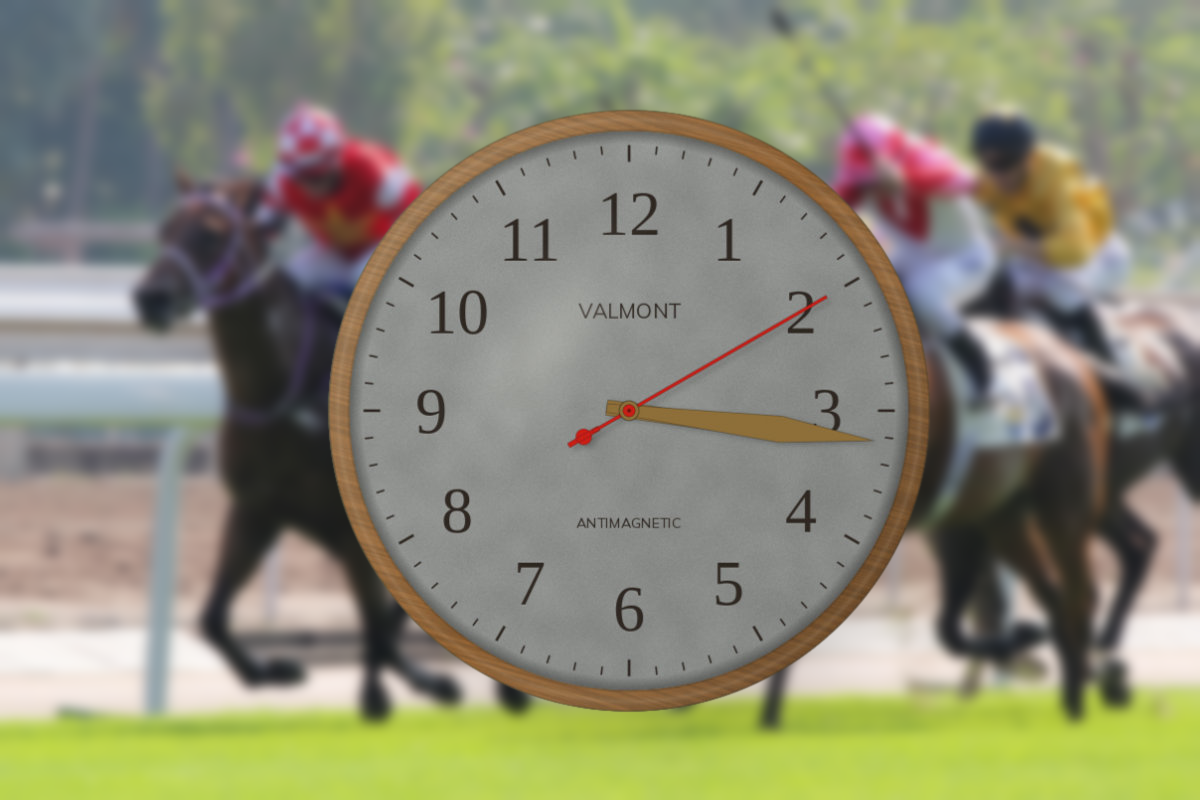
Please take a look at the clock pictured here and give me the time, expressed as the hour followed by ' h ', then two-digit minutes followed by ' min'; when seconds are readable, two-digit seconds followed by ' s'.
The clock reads 3 h 16 min 10 s
